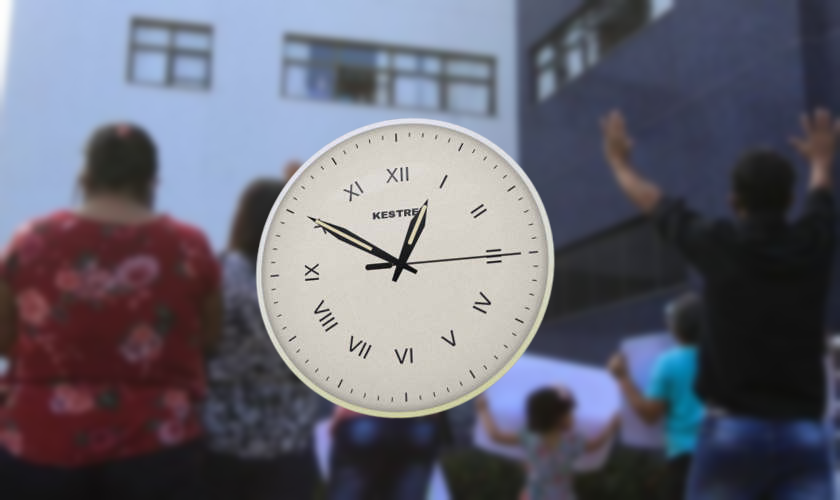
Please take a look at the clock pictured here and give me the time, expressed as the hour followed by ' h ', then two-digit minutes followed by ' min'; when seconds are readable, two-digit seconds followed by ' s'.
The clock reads 12 h 50 min 15 s
